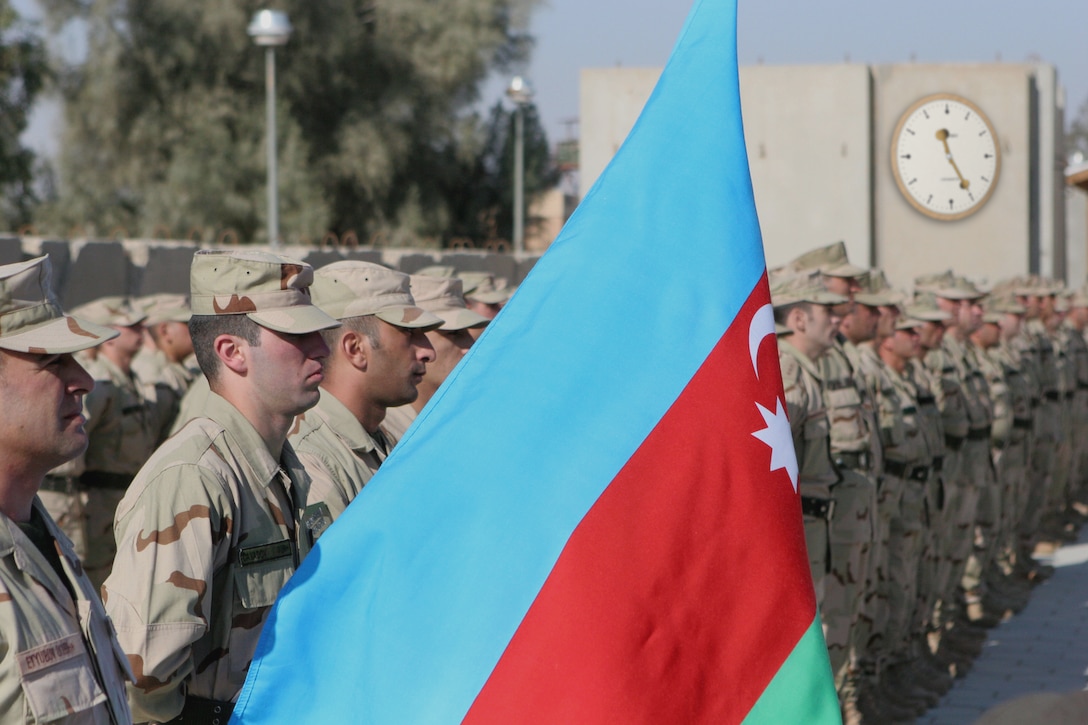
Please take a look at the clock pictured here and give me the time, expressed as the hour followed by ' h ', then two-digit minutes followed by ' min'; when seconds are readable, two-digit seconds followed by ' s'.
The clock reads 11 h 25 min
